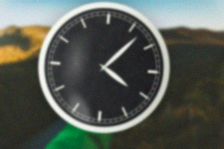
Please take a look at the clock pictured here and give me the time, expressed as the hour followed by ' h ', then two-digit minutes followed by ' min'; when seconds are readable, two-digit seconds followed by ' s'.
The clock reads 4 h 07 min
